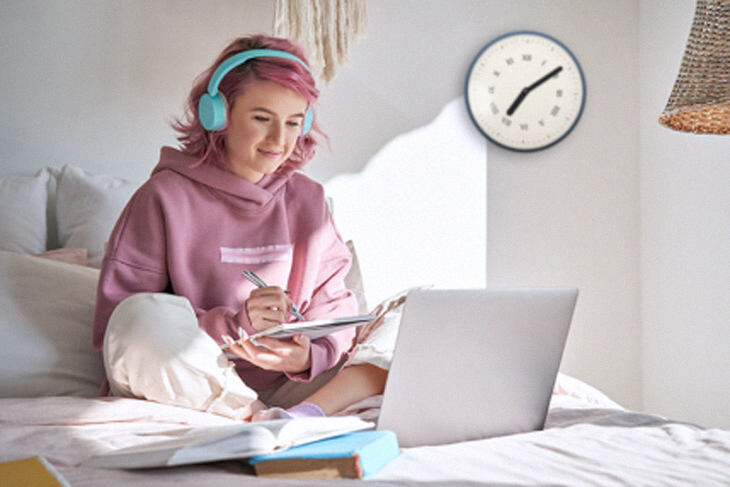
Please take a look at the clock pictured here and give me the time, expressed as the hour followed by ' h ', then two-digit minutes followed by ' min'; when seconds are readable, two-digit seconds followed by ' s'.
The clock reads 7 h 09 min
